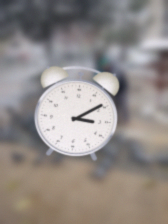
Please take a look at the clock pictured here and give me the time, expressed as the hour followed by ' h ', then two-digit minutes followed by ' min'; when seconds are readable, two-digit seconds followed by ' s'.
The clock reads 3 h 09 min
